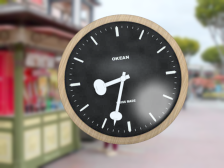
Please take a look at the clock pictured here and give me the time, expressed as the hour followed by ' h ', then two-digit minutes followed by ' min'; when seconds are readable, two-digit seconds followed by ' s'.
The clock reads 8 h 33 min
